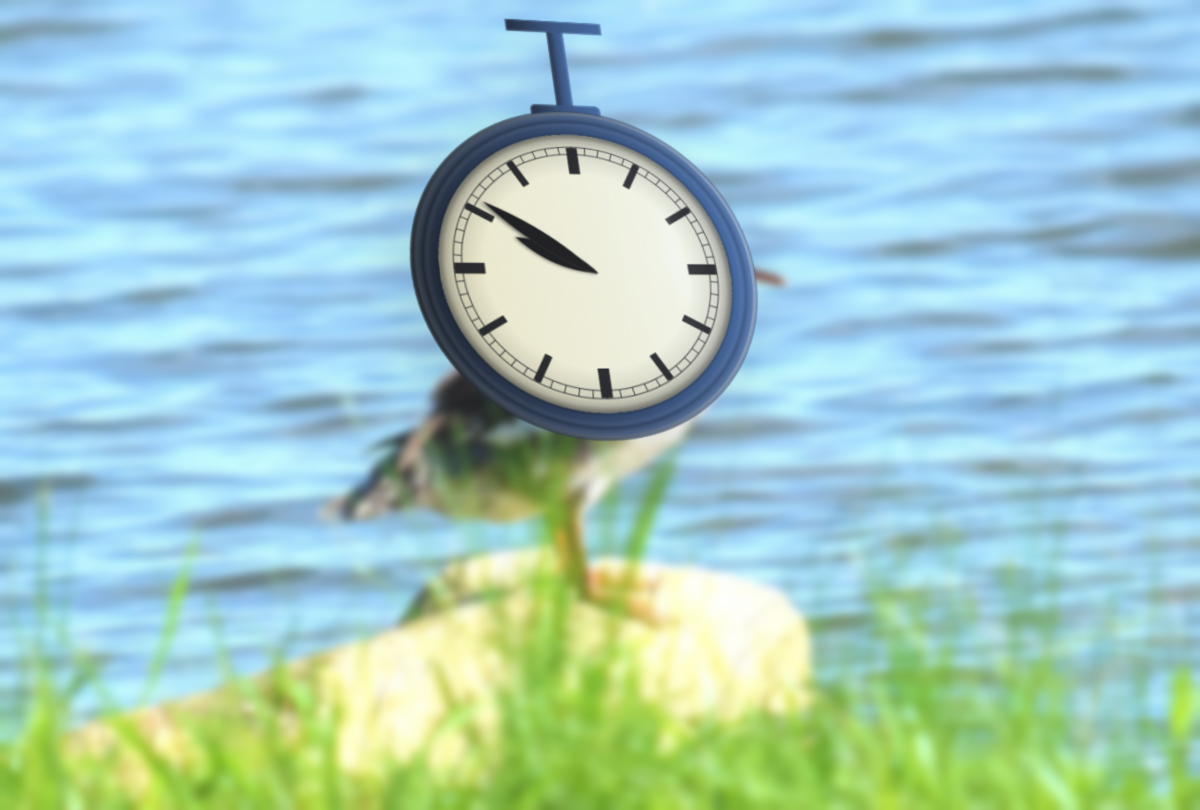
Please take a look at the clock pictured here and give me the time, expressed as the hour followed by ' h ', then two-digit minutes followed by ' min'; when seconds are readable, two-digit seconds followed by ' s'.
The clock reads 9 h 51 min
